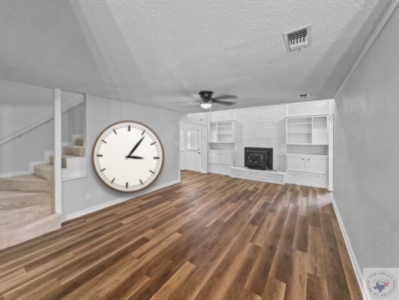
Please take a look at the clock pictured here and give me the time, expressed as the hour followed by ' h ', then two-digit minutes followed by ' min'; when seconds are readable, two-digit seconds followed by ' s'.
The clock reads 3 h 06 min
